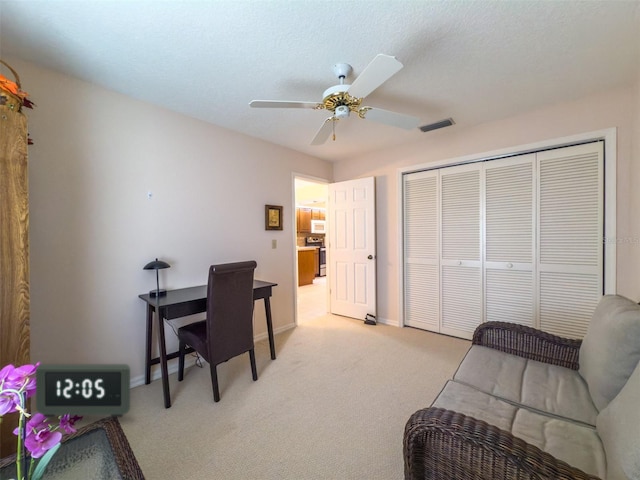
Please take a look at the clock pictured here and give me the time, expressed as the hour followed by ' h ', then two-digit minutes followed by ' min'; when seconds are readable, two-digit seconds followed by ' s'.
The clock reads 12 h 05 min
